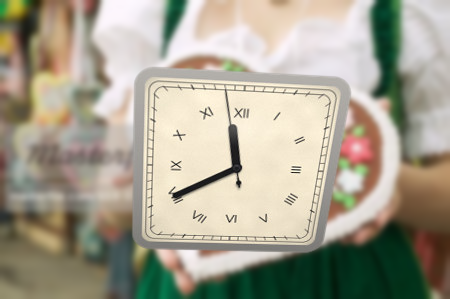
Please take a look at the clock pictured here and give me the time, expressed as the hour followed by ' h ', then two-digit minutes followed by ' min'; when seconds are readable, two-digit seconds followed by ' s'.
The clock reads 11 h 39 min 58 s
